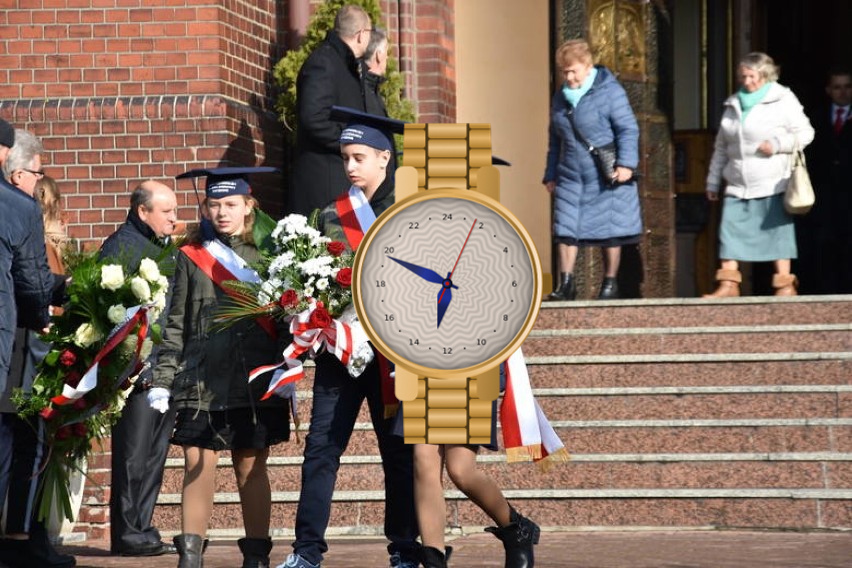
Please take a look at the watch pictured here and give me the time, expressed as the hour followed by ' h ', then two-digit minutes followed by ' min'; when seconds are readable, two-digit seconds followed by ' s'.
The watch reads 12 h 49 min 04 s
